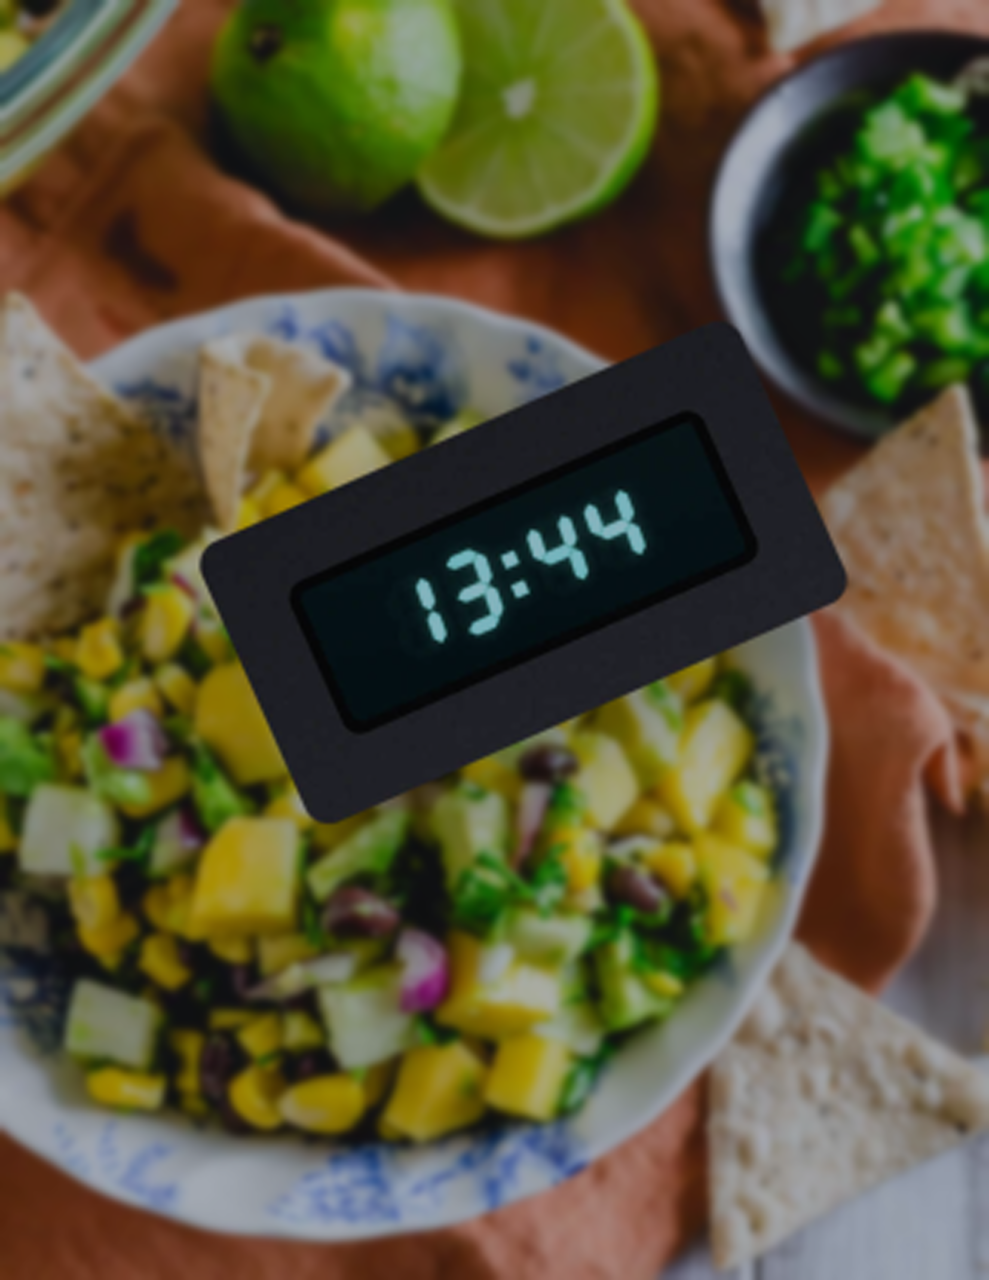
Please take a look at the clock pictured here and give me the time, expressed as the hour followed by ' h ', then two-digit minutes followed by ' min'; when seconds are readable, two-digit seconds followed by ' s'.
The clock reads 13 h 44 min
